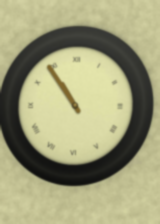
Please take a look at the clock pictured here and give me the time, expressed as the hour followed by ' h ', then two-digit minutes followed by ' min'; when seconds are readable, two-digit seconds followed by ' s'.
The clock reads 10 h 54 min
